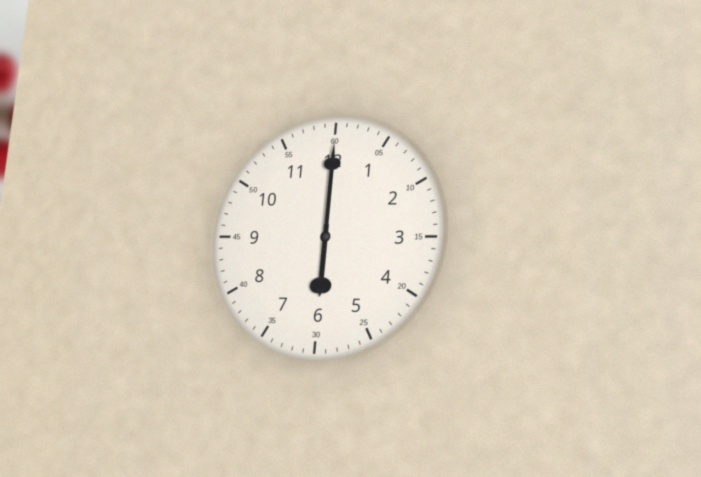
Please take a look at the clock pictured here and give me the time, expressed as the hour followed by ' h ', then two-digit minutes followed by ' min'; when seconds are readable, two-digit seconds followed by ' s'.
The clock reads 6 h 00 min
